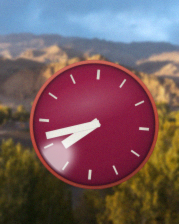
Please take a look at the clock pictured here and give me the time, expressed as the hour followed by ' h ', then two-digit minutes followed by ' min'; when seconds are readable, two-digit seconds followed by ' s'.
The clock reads 7 h 42 min
